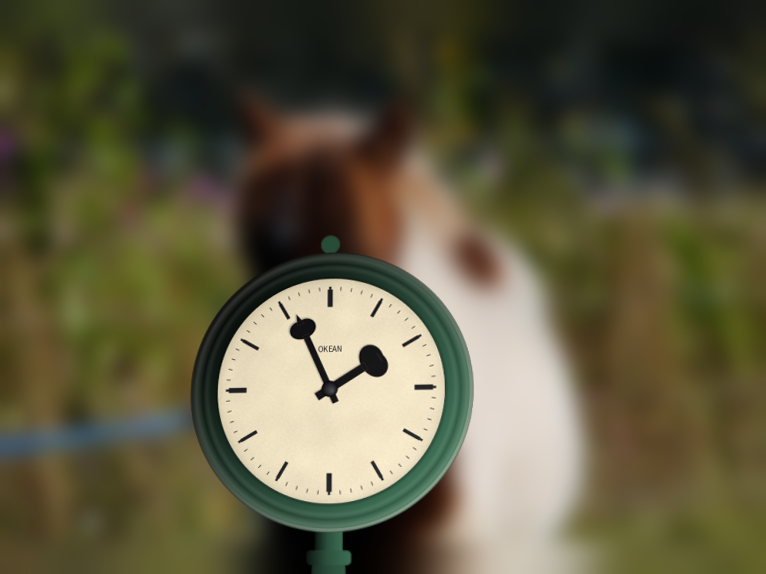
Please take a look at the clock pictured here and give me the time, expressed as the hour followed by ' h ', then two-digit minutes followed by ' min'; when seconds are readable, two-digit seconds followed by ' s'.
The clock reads 1 h 56 min
